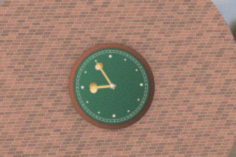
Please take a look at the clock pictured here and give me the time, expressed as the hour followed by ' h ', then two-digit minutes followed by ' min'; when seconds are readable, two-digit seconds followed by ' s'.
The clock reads 8 h 55 min
